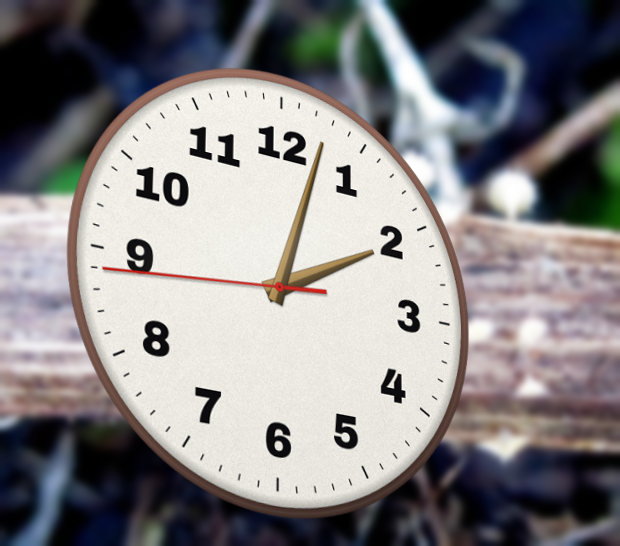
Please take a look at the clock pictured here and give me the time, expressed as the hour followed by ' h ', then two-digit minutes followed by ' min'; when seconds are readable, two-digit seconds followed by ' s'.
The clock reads 2 h 02 min 44 s
